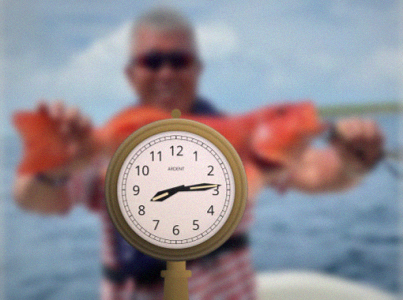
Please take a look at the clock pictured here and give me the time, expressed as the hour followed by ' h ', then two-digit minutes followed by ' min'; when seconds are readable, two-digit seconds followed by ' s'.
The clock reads 8 h 14 min
